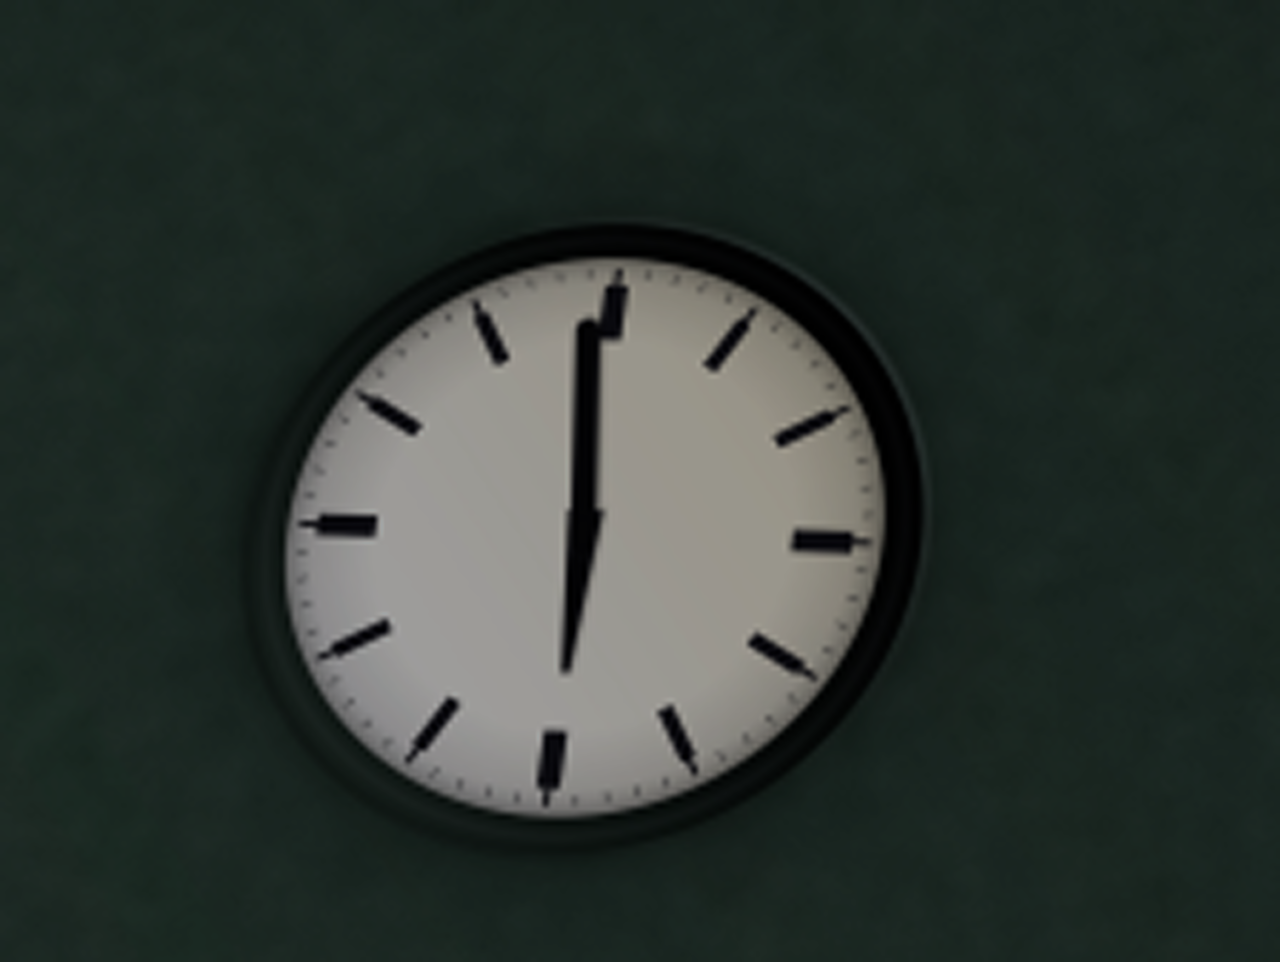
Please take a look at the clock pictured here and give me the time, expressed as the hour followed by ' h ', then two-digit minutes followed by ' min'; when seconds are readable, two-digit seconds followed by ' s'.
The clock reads 5 h 59 min
